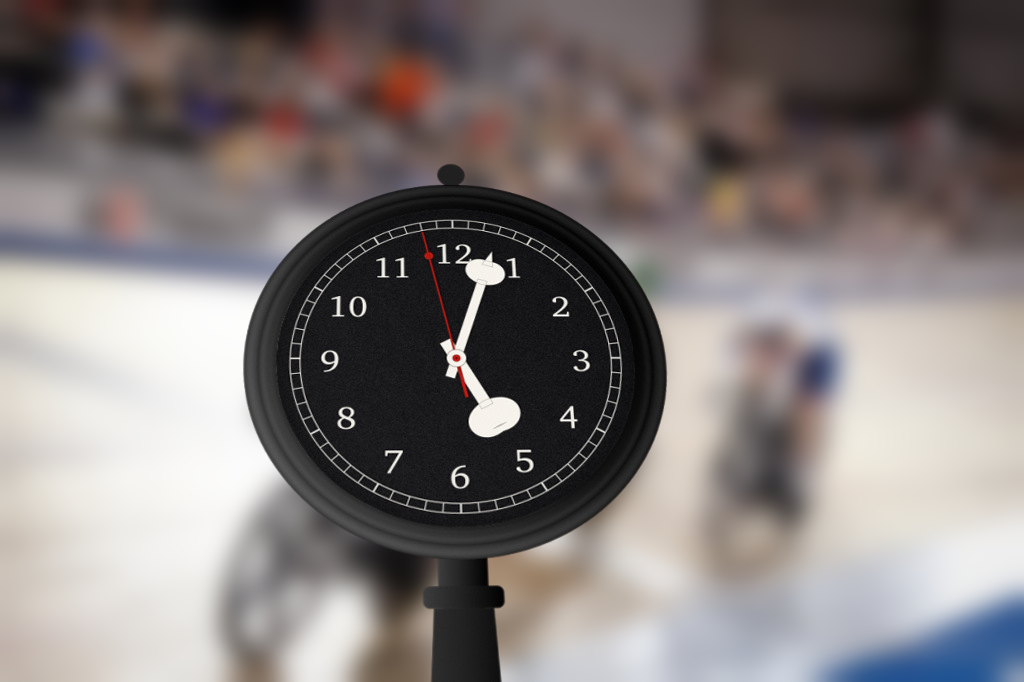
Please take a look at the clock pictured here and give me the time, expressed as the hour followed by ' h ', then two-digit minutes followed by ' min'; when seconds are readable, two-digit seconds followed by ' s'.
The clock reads 5 h 02 min 58 s
